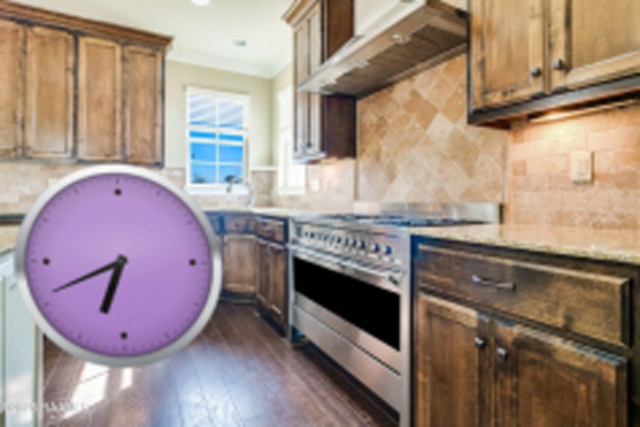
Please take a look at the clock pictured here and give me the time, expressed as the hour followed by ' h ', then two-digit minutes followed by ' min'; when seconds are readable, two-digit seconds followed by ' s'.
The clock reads 6 h 41 min
